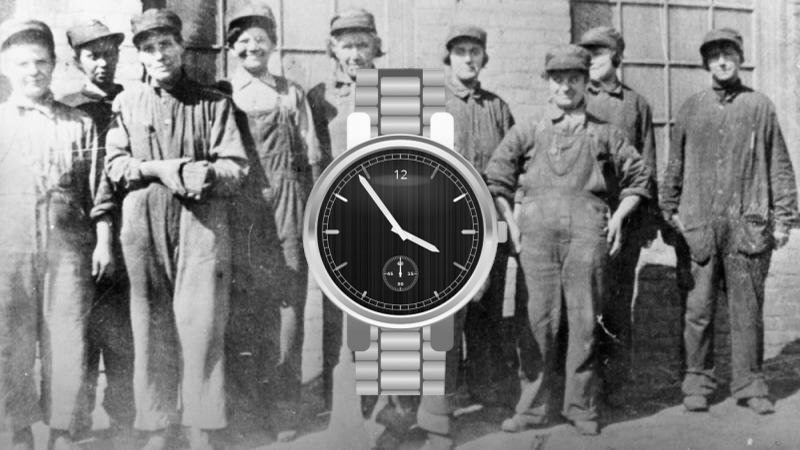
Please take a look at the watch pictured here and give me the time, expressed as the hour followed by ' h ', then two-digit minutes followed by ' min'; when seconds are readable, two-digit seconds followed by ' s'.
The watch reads 3 h 54 min
